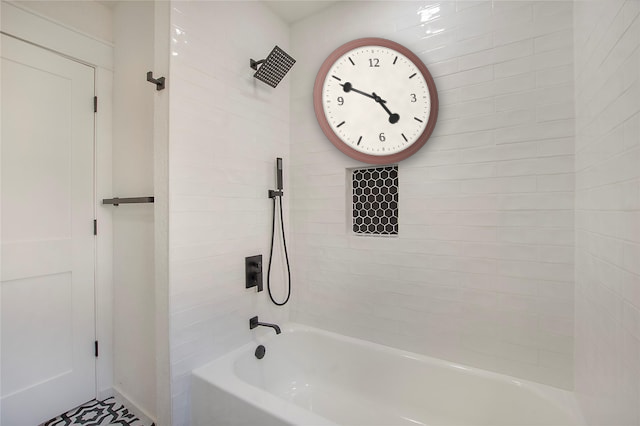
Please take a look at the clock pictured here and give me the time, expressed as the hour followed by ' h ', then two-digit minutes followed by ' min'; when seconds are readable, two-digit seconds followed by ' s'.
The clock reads 4 h 49 min
